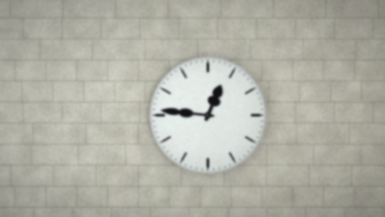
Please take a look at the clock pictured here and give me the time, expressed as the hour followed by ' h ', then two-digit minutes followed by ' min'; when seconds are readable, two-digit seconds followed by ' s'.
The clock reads 12 h 46 min
